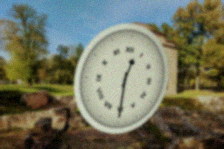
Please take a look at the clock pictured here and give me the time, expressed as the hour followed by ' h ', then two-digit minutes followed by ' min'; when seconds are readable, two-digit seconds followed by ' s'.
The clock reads 12 h 30 min
